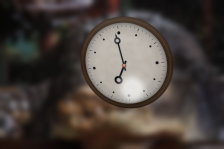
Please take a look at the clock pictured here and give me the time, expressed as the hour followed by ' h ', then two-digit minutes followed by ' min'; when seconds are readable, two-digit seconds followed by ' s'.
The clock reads 6 h 59 min
